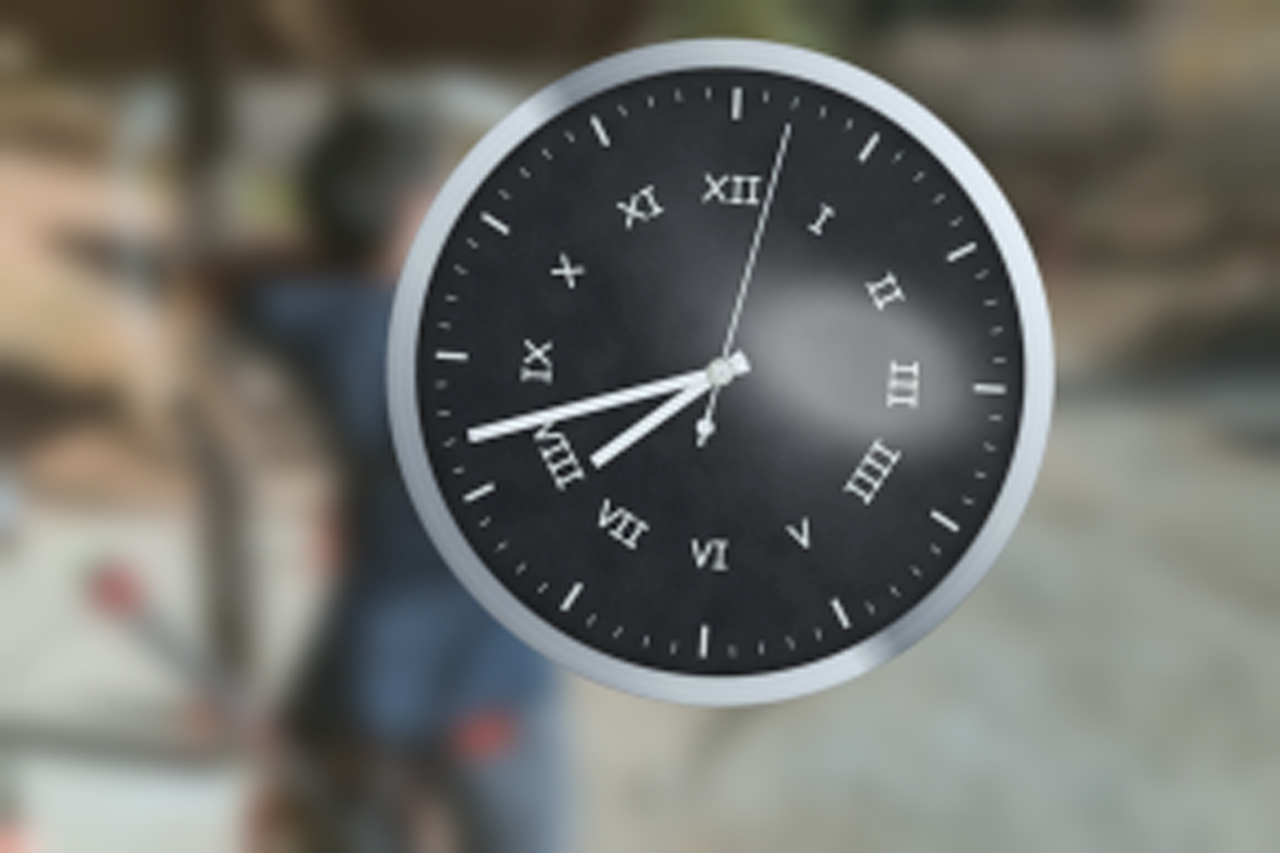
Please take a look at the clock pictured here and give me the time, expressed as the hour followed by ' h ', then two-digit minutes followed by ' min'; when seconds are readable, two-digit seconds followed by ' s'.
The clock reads 7 h 42 min 02 s
